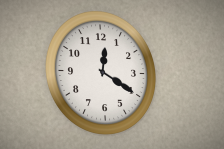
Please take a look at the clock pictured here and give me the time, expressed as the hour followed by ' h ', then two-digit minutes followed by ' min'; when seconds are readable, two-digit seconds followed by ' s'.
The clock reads 12 h 20 min
